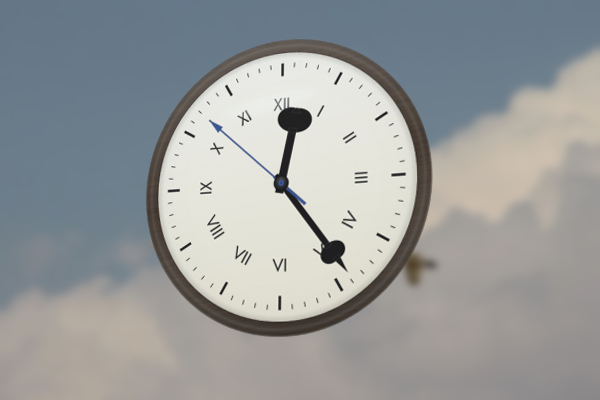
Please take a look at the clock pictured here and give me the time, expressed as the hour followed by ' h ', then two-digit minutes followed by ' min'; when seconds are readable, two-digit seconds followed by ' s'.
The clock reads 12 h 23 min 52 s
